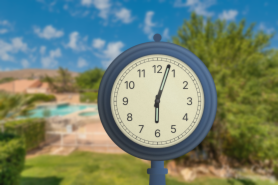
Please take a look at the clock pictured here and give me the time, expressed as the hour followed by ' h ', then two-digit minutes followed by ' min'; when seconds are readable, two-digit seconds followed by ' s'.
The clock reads 6 h 03 min
